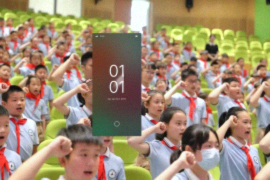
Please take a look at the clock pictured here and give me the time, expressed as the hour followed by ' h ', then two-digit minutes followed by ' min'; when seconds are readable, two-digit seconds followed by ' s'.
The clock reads 1 h 01 min
